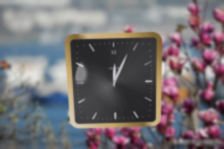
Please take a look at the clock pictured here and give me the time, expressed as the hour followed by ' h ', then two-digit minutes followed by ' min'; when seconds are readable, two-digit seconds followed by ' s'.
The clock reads 12 h 04 min
